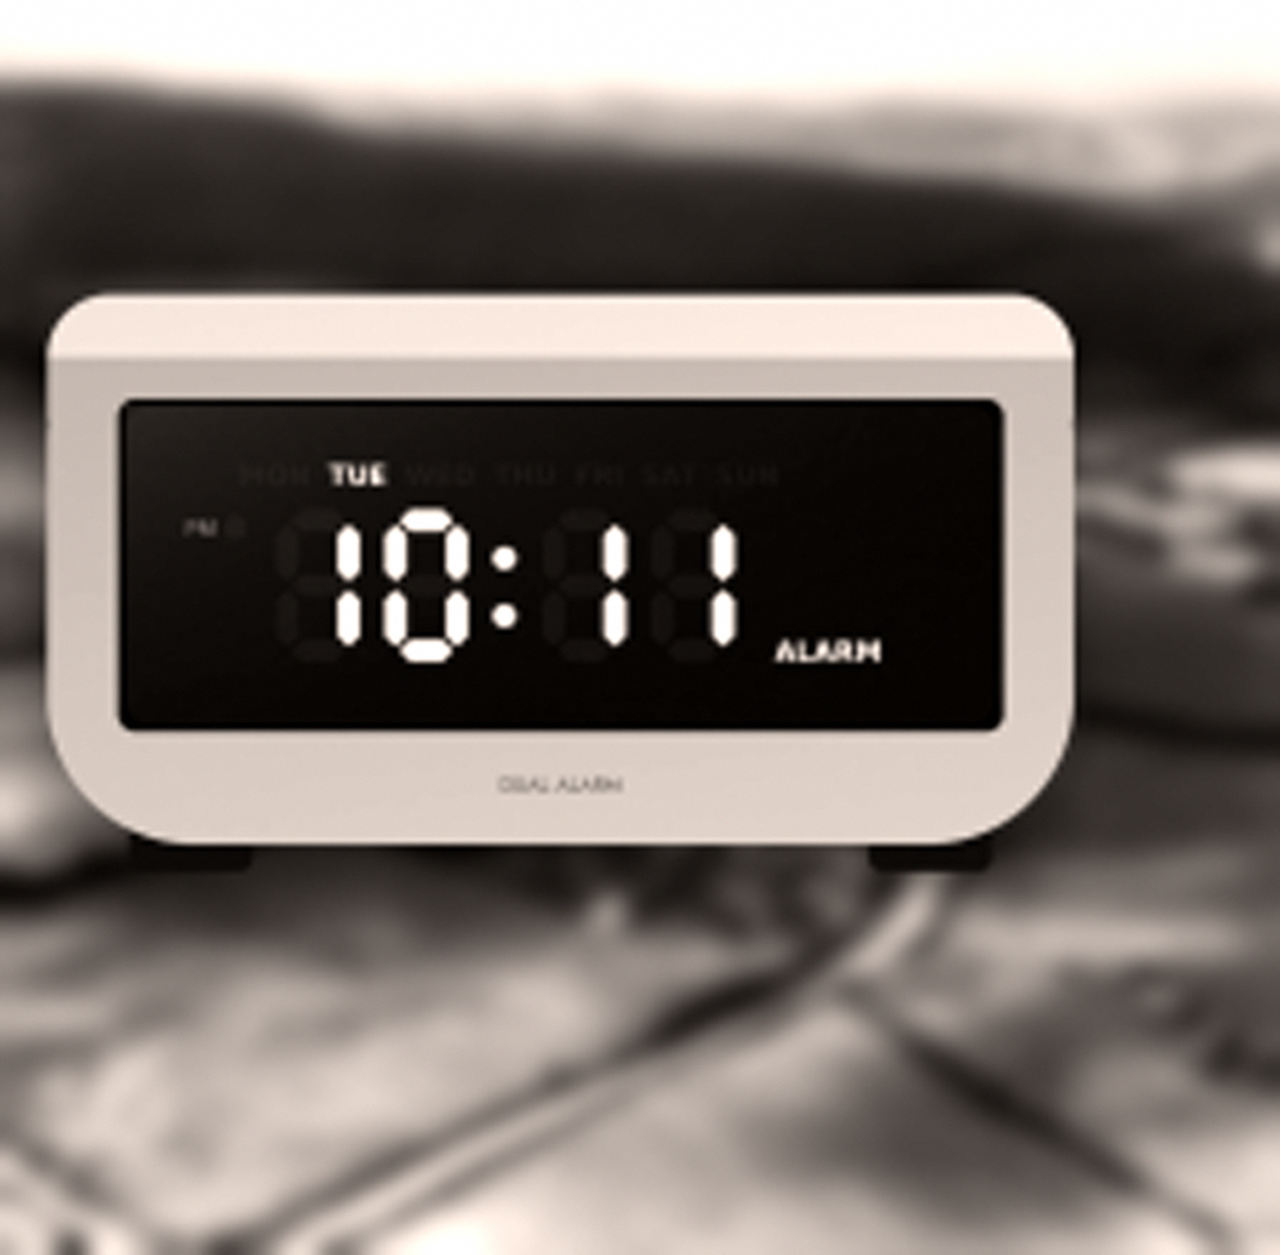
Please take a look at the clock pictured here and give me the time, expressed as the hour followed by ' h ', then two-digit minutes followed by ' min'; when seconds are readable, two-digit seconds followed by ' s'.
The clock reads 10 h 11 min
